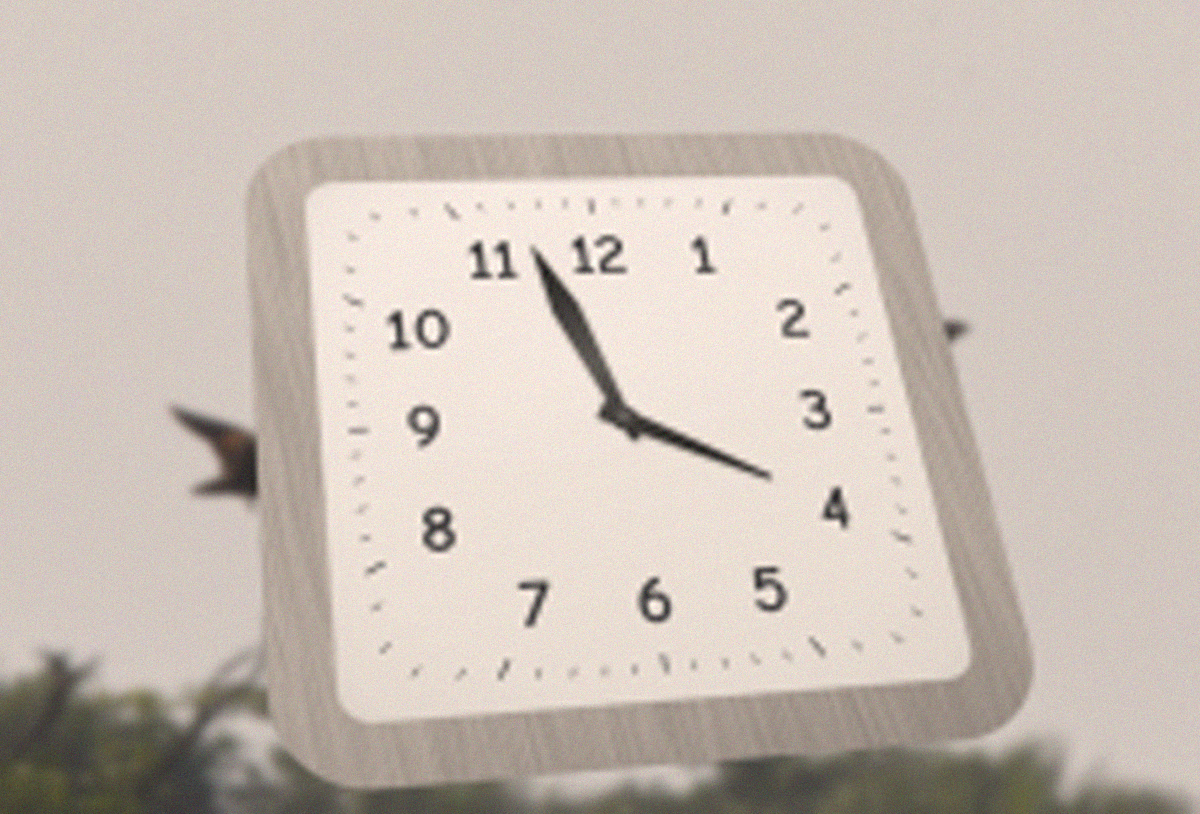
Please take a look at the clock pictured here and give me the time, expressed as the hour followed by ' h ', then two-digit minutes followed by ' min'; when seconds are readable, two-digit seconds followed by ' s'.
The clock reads 3 h 57 min
